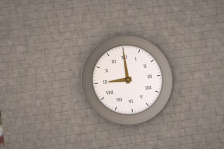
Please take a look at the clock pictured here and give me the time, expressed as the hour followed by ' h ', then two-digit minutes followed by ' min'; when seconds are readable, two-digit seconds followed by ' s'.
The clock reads 9 h 00 min
